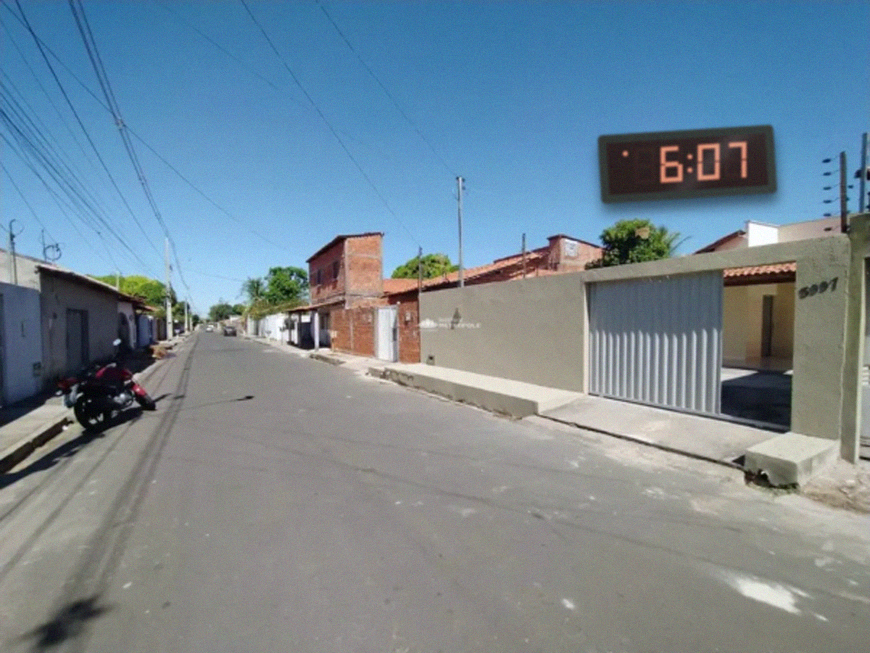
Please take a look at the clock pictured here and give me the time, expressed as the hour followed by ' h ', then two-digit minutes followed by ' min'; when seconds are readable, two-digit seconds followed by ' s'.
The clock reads 6 h 07 min
